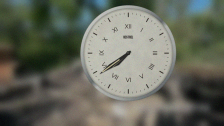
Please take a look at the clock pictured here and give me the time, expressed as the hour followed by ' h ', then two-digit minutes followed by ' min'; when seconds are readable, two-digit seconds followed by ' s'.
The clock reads 7 h 39 min
